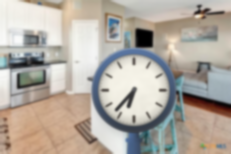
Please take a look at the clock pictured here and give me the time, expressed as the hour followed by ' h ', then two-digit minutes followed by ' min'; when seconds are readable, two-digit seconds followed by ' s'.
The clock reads 6 h 37 min
